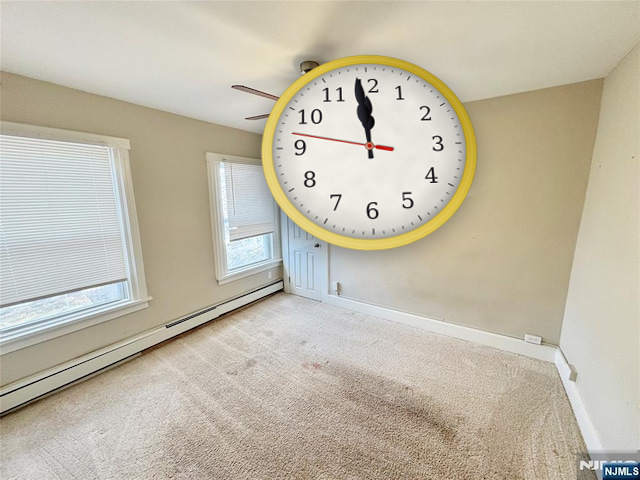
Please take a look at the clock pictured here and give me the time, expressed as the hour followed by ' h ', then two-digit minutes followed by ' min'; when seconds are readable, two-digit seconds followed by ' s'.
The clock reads 11 h 58 min 47 s
